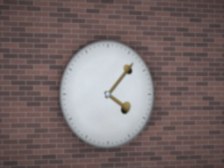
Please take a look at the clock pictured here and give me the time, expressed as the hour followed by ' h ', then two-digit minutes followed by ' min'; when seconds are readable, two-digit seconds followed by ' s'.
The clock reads 4 h 07 min
